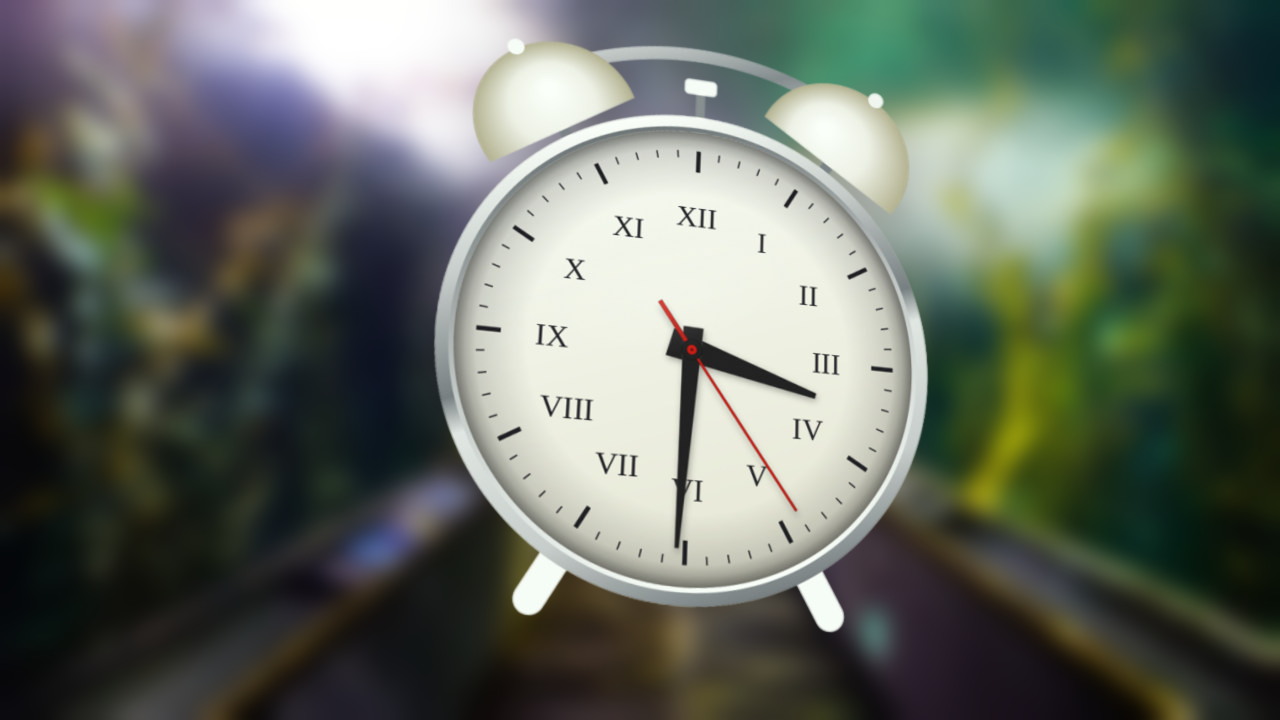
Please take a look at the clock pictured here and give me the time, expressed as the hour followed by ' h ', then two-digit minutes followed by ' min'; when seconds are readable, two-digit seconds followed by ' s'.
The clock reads 3 h 30 min 24 s
